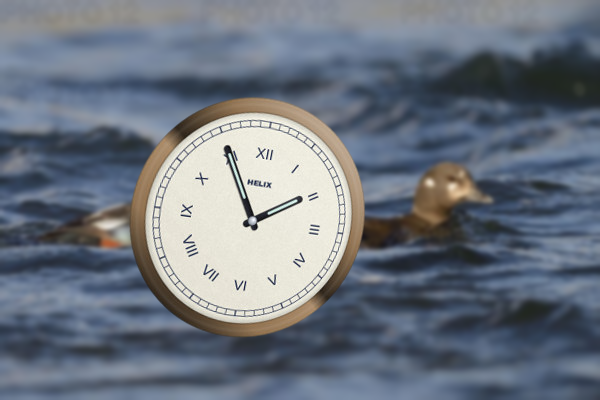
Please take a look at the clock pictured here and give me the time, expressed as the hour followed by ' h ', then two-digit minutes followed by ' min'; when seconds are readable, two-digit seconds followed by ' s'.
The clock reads 1 h 55 min
